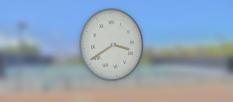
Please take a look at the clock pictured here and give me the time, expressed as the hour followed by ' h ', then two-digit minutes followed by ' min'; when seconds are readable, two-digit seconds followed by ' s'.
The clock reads 3 h 41 min
